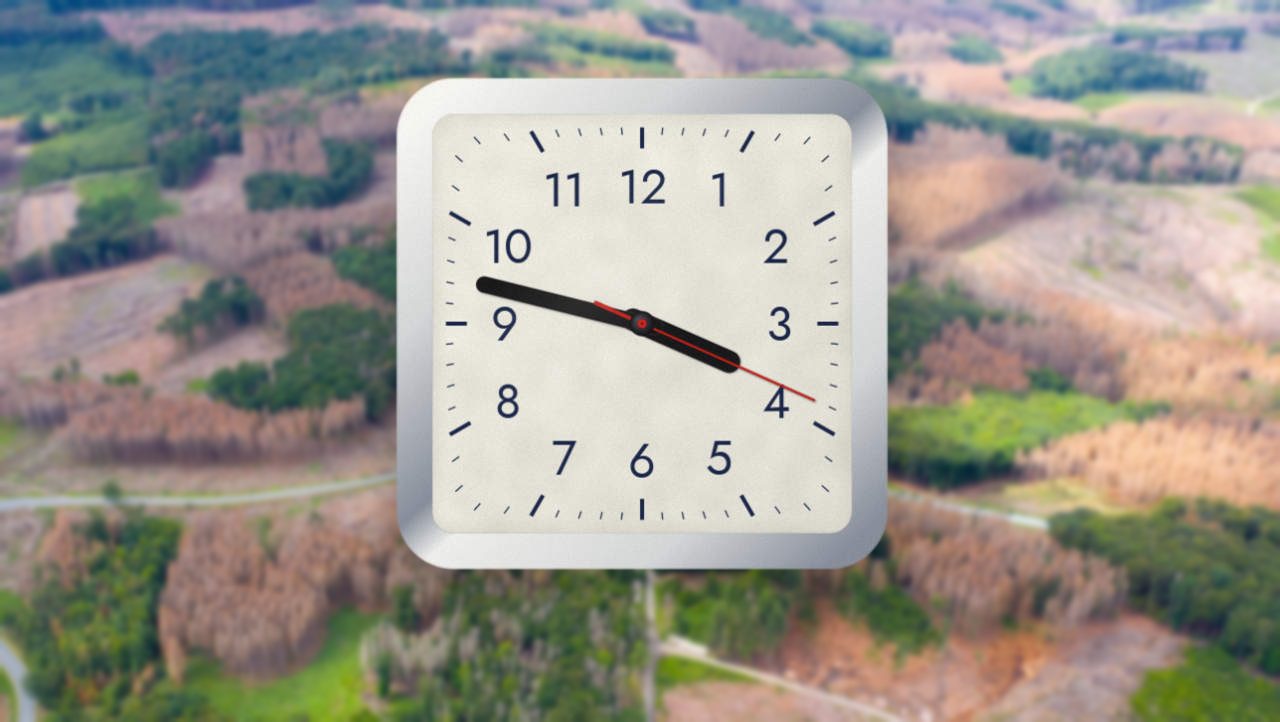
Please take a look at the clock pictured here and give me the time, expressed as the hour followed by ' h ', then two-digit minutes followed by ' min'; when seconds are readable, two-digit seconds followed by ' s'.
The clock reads 3 h 47 min 19 s
